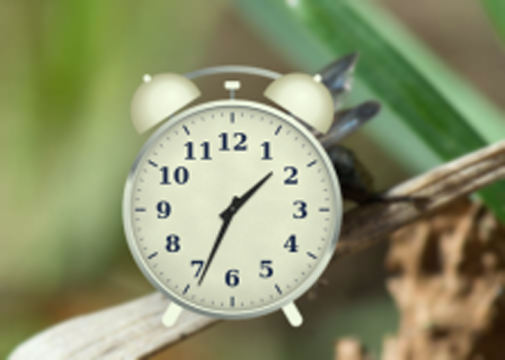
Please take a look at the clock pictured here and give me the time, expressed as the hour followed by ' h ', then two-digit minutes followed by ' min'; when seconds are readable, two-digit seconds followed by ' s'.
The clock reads 1 h 34 min
